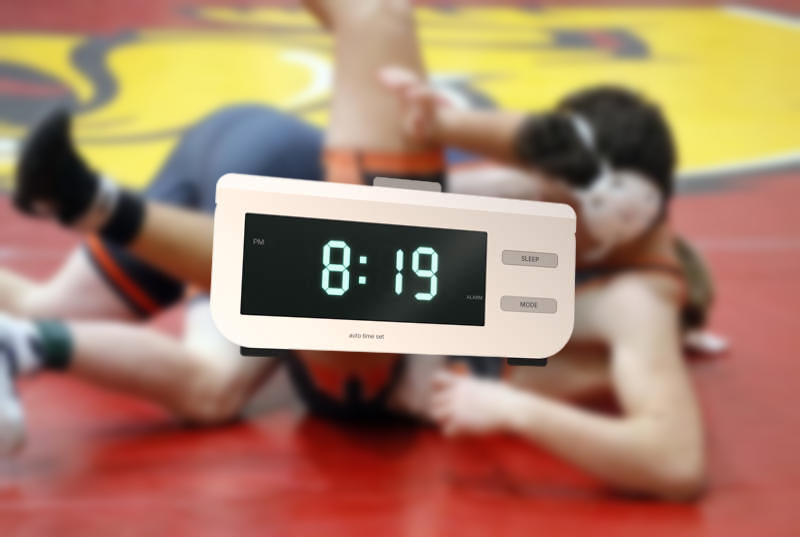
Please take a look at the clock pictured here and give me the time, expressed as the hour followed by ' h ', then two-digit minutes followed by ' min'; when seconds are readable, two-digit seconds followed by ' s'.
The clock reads 8 h 19 min
